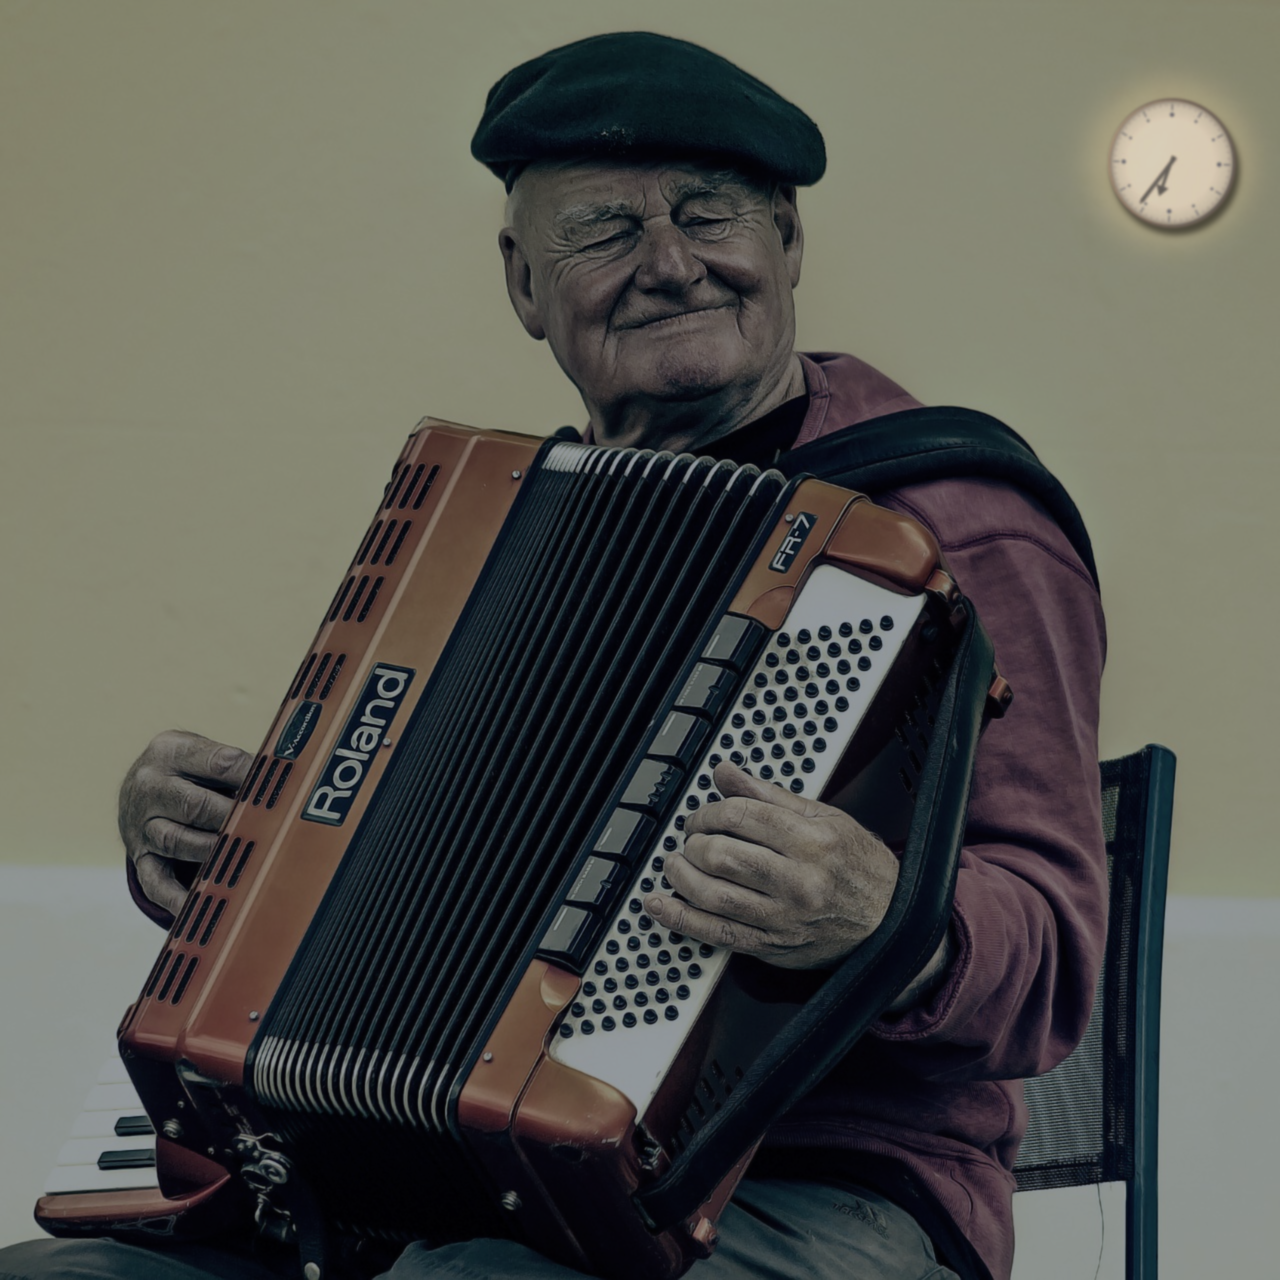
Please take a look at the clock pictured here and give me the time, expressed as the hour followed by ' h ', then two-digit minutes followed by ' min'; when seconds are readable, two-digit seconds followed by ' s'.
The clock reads 6 h 36 min
